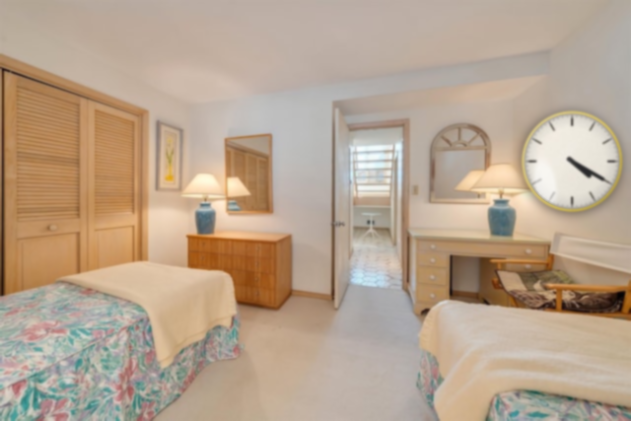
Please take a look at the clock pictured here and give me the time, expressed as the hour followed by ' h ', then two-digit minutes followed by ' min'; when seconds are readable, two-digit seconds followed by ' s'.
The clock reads 4 h 20 min
